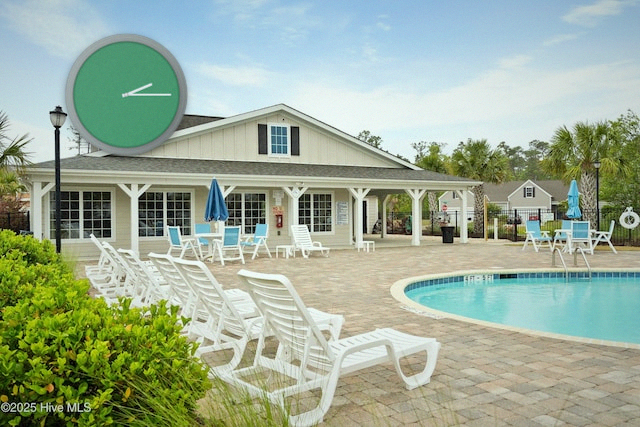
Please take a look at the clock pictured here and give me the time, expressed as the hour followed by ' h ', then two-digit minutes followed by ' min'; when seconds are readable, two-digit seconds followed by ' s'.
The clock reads 2 h 15 min
